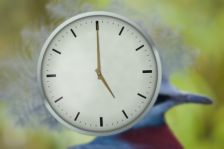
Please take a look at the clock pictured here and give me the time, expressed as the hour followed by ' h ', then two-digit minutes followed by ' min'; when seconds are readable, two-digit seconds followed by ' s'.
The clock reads 5 h 00 min
